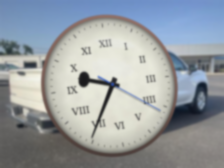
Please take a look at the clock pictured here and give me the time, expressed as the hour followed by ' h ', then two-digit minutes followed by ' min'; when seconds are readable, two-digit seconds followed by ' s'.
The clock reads 9 h 35 min 21 s
